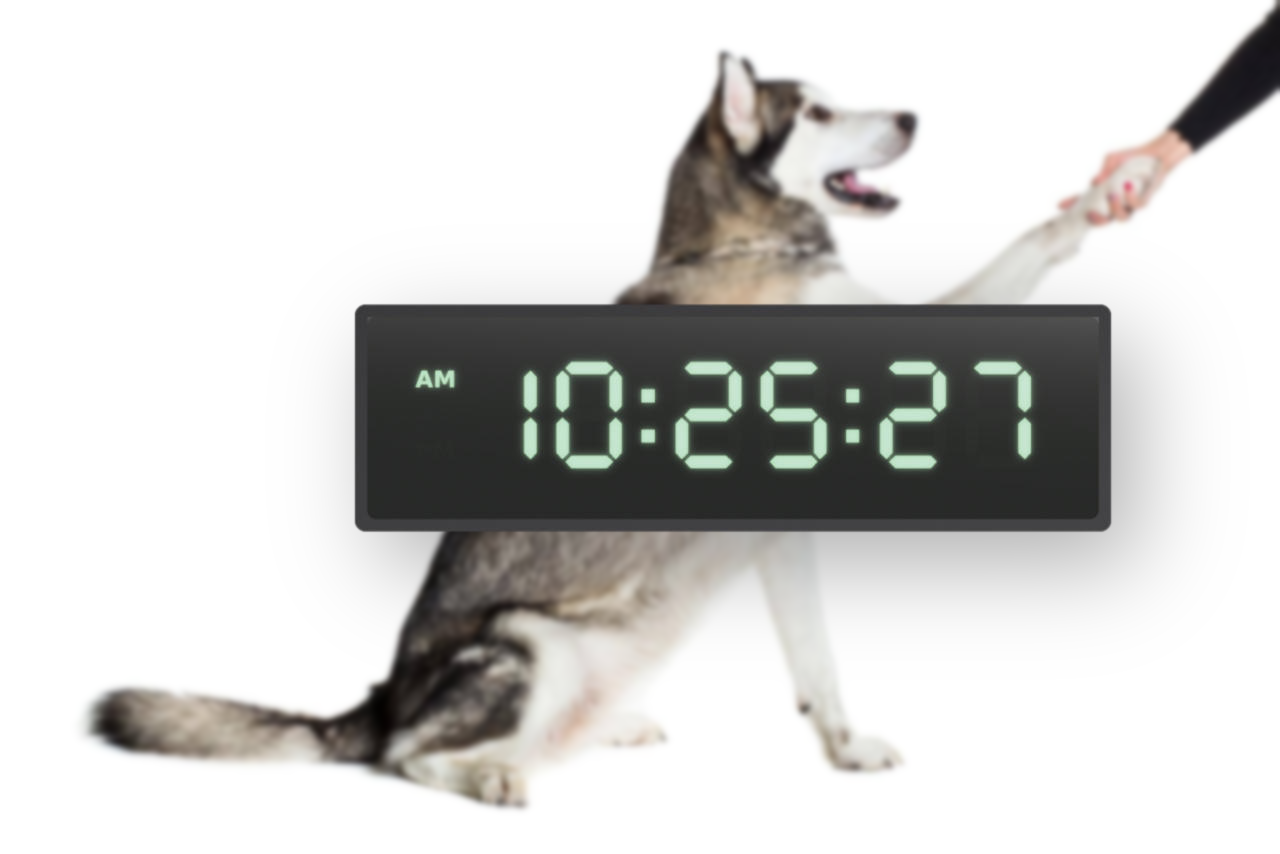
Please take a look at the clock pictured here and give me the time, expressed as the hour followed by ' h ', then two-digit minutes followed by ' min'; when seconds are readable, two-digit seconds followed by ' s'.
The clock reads 10 h 25 min 27 s
